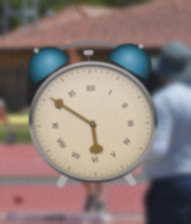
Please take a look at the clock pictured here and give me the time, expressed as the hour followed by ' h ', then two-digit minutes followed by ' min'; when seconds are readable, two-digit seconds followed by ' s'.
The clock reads 5 h 51 min
